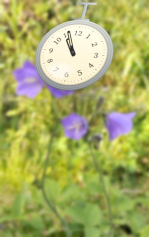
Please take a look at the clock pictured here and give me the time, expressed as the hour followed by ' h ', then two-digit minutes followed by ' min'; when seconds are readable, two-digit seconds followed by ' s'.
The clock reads 10 h 56 min
